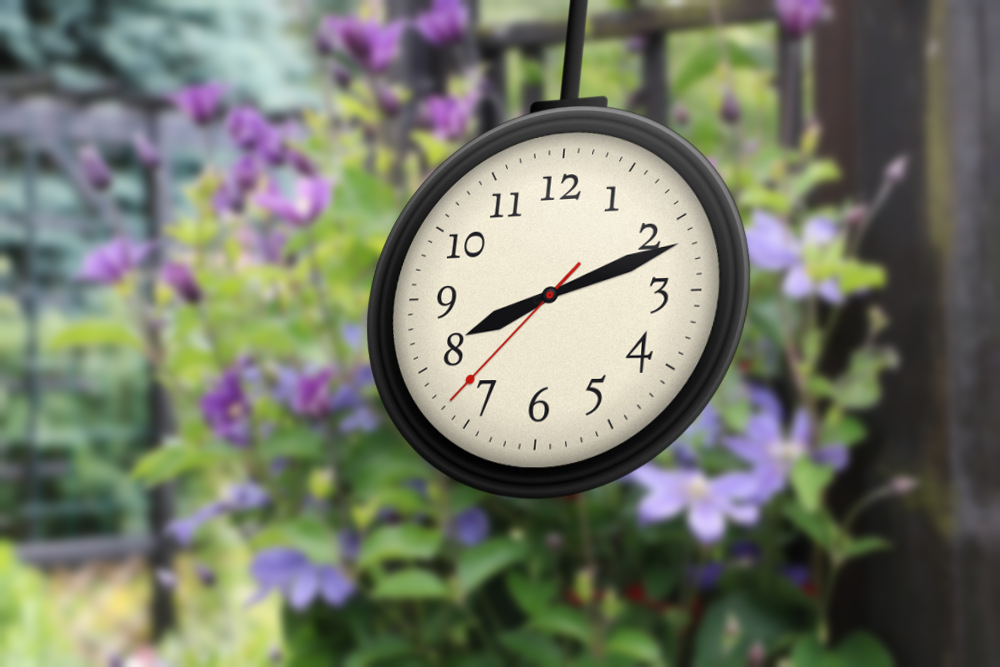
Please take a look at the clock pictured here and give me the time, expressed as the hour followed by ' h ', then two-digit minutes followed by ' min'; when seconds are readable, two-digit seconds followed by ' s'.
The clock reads 8 h 11 min 37 s
